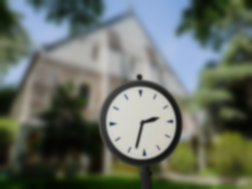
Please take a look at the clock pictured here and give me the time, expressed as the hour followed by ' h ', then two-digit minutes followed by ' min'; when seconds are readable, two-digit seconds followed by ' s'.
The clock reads 2 h 33 min
